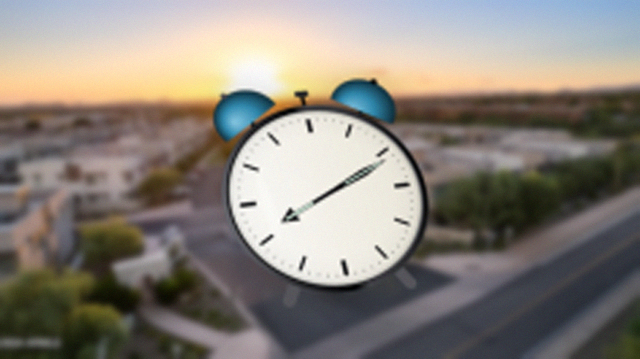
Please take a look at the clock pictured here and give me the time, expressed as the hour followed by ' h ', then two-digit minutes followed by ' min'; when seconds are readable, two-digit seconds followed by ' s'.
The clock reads 8 h 11 min
